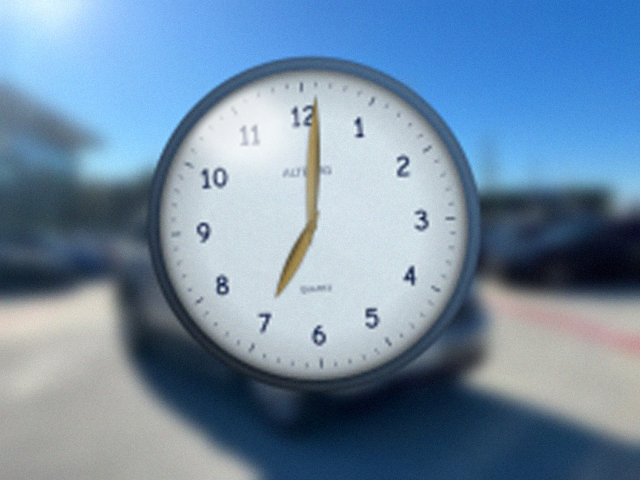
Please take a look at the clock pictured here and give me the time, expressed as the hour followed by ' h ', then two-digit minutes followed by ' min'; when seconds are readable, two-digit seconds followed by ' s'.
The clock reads 7 h 01 min
